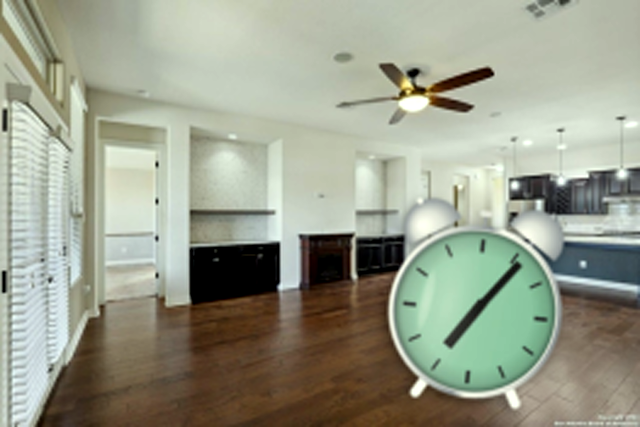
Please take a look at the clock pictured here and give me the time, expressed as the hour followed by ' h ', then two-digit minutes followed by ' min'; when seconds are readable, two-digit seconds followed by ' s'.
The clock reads 7 h 06 min
